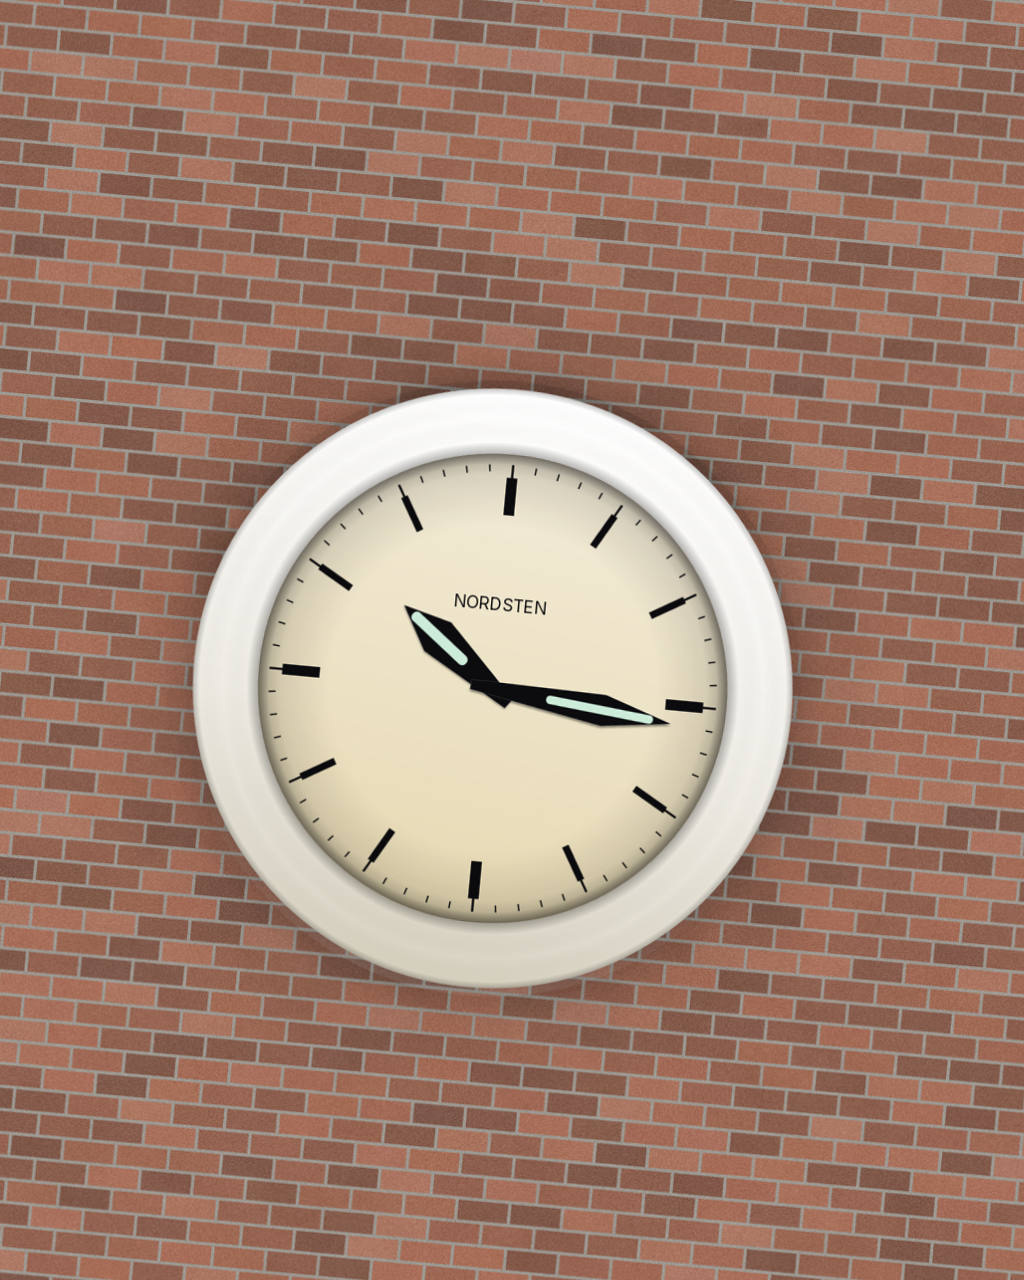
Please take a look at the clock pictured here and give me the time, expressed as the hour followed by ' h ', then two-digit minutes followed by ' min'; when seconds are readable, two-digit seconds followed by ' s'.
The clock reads 10 h 16 min
